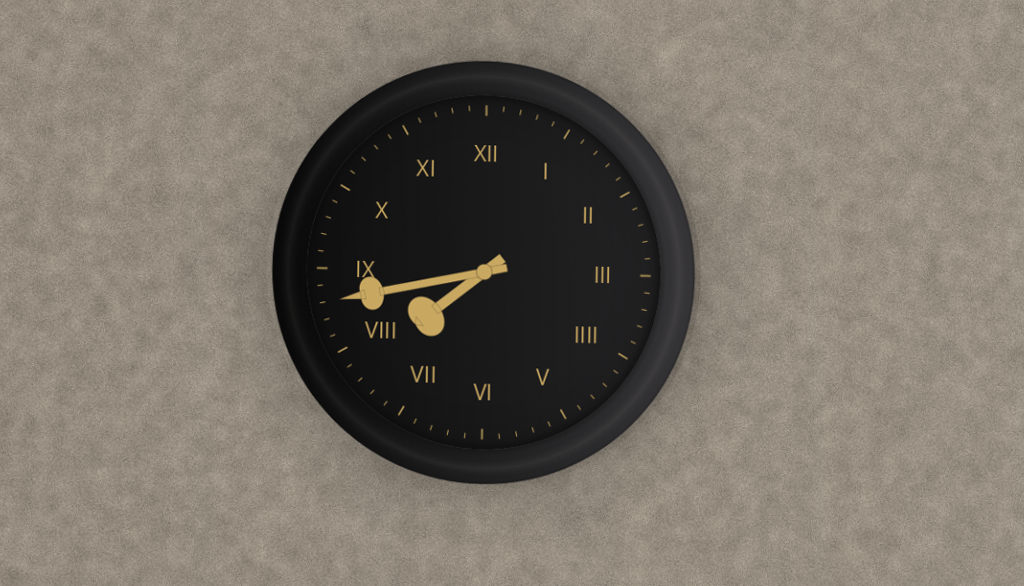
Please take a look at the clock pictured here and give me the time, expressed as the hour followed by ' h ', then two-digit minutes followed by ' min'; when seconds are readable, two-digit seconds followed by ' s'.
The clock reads 7 h 43 min
